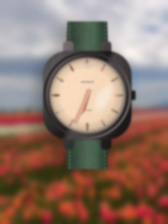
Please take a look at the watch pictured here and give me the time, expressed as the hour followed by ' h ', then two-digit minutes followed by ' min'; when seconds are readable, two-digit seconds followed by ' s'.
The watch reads 6 h 34 min
